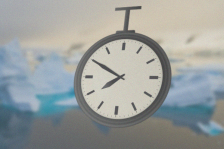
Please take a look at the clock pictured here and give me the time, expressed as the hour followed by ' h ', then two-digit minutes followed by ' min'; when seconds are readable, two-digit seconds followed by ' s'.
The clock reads 7 h 50 min
